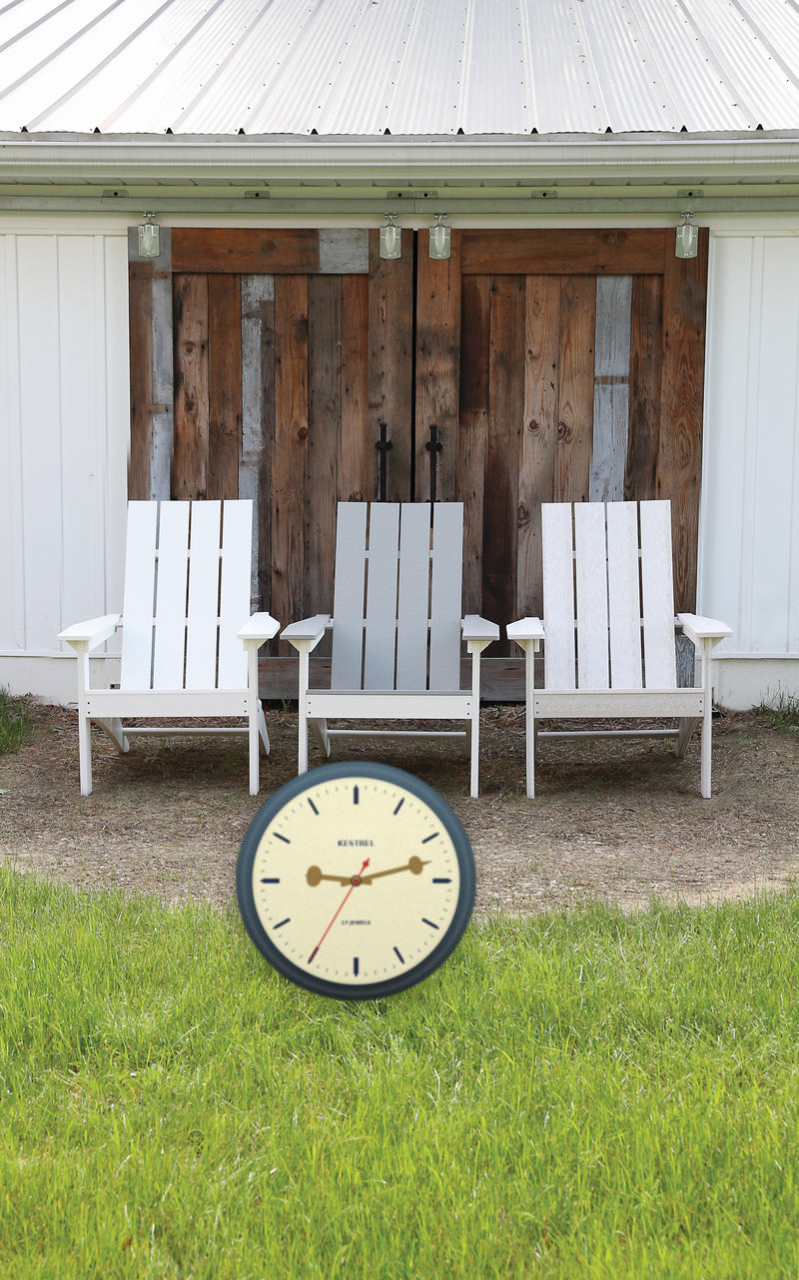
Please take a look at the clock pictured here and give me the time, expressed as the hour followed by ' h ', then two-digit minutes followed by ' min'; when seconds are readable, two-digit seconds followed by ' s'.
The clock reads 9 h 12 min 35 s
